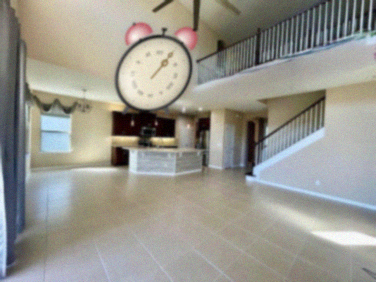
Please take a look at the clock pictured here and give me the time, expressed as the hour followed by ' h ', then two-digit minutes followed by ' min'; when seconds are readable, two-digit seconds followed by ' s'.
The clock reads 1 h 05 min
